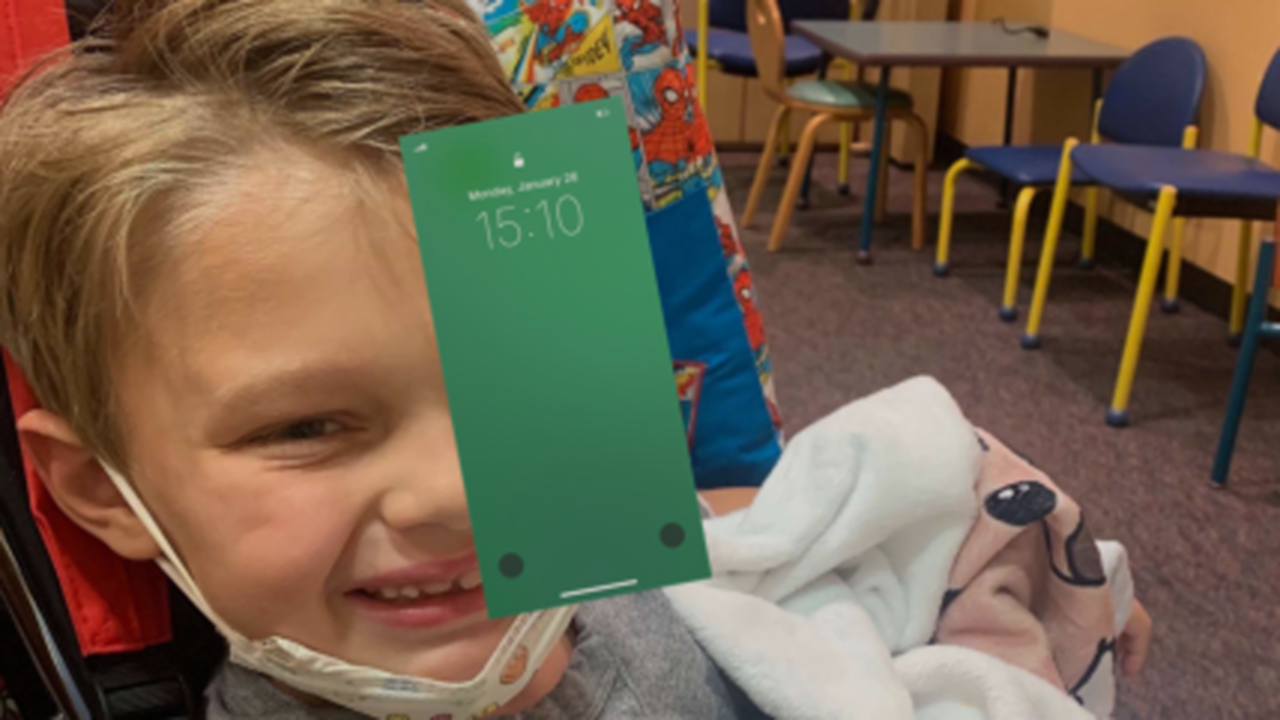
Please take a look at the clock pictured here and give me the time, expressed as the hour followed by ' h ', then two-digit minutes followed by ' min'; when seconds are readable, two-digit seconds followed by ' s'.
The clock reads 15 h 10 min
